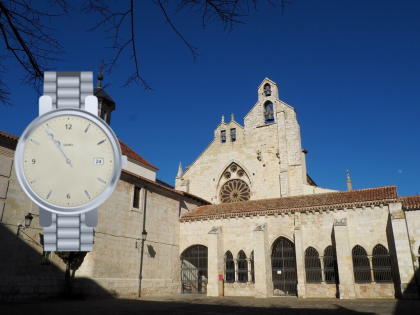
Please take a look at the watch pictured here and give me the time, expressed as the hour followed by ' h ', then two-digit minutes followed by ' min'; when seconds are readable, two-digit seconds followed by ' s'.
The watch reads 10 h 54 min
